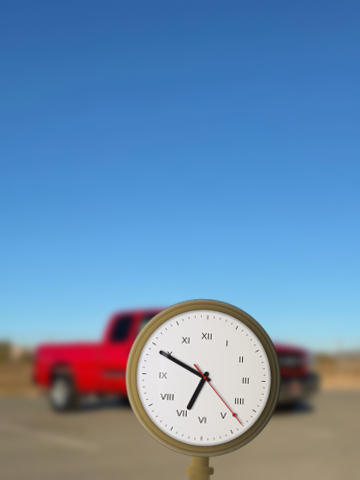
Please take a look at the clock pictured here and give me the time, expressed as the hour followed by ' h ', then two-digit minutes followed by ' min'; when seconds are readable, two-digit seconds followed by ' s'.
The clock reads 6 h 49 min 23 s
